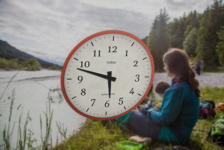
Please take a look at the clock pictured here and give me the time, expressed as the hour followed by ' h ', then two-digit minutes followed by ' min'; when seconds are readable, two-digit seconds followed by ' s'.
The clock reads 5 h 48 min
